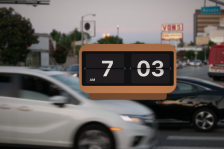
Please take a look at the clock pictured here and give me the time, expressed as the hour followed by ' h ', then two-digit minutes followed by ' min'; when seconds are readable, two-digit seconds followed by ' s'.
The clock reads 7 h 03 min
